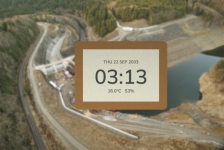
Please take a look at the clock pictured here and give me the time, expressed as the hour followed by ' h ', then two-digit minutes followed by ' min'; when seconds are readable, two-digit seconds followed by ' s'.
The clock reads 3 h 13 min
